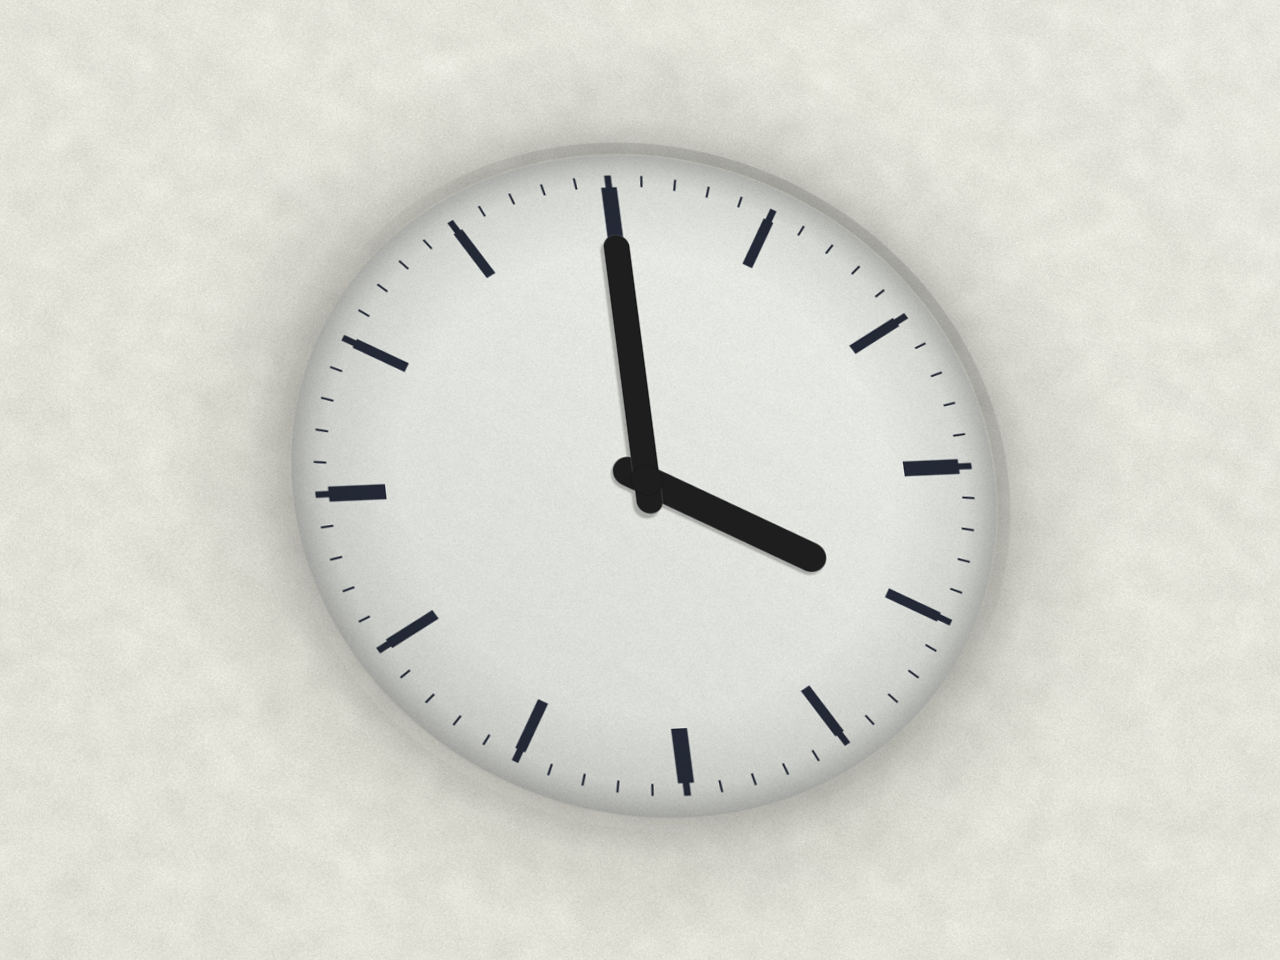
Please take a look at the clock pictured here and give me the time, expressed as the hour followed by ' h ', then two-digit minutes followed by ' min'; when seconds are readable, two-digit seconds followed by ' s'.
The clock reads 4 h 00 min
